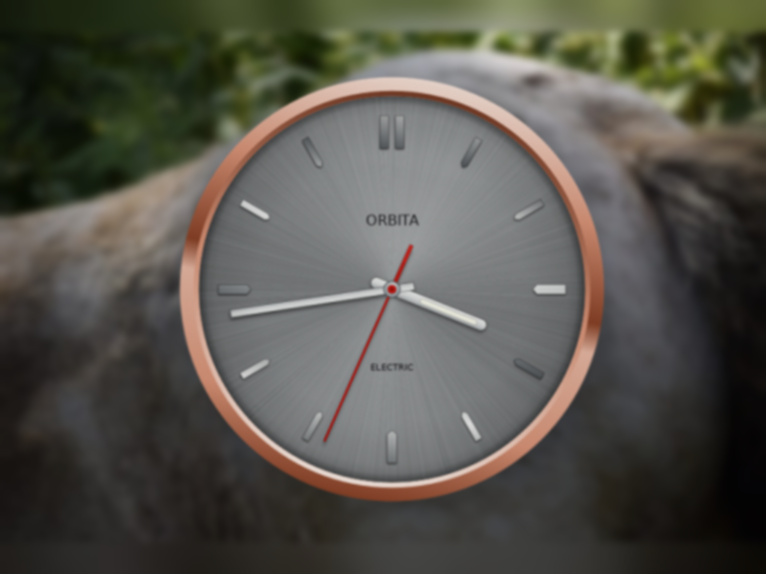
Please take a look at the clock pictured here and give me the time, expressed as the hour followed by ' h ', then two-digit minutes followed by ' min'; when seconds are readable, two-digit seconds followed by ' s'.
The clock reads 3 h 43 min 34 s
